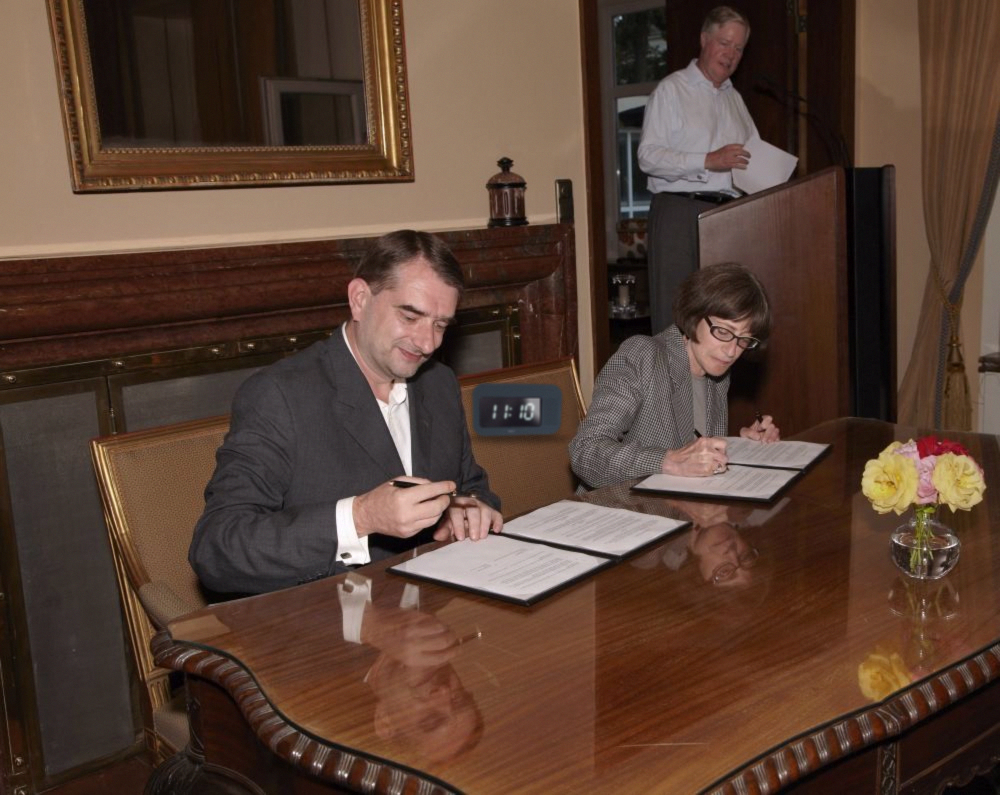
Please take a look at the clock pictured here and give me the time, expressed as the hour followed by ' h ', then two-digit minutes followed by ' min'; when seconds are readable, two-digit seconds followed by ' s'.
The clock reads 11 h 10 min
